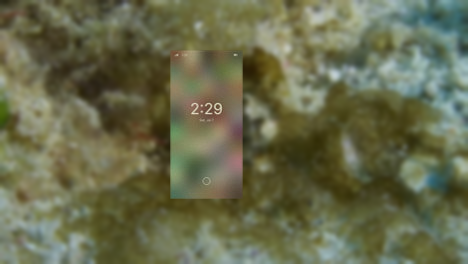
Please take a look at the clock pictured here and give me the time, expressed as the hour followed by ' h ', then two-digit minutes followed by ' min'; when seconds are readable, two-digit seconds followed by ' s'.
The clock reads 2 h 29 min
